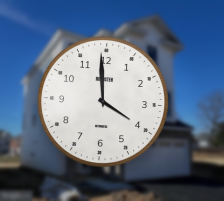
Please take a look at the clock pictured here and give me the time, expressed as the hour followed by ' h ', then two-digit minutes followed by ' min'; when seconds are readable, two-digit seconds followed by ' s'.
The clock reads 3 h 59 min
